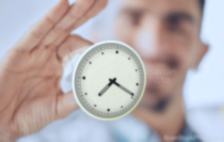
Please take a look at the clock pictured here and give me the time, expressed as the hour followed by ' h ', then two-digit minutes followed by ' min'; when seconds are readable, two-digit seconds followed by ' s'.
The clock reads 7 h 19 min
